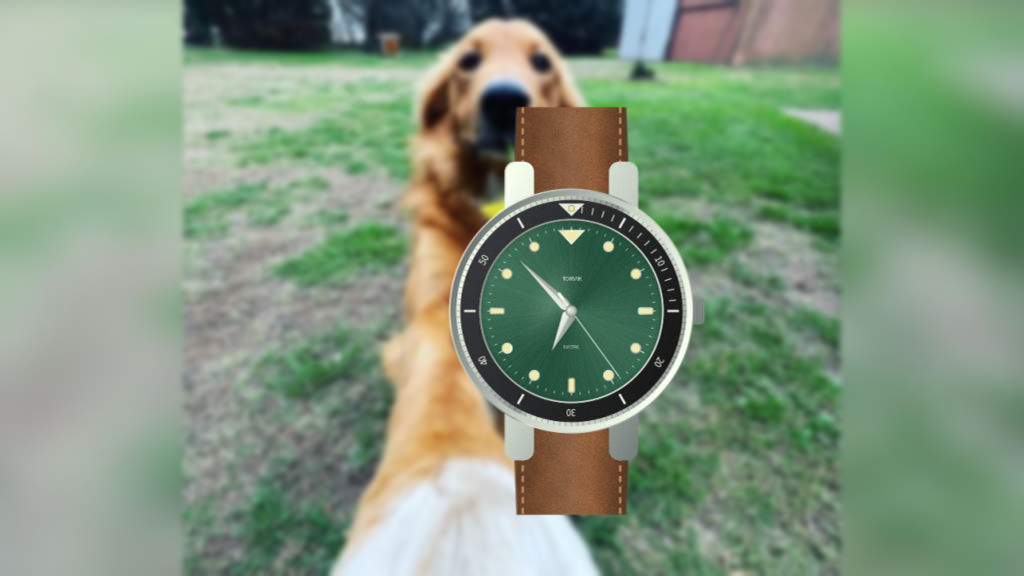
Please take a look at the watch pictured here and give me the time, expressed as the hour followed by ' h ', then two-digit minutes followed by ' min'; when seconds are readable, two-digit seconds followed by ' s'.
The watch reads 6 h 52 min 24 s
